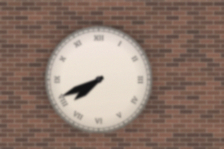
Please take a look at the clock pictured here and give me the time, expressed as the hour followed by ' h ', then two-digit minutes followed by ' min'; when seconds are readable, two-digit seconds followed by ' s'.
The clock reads 7 h 41 min
